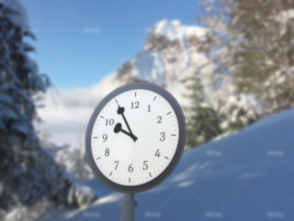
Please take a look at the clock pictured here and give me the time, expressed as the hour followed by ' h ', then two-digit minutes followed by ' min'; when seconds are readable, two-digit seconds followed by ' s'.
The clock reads 9 h 55 min
